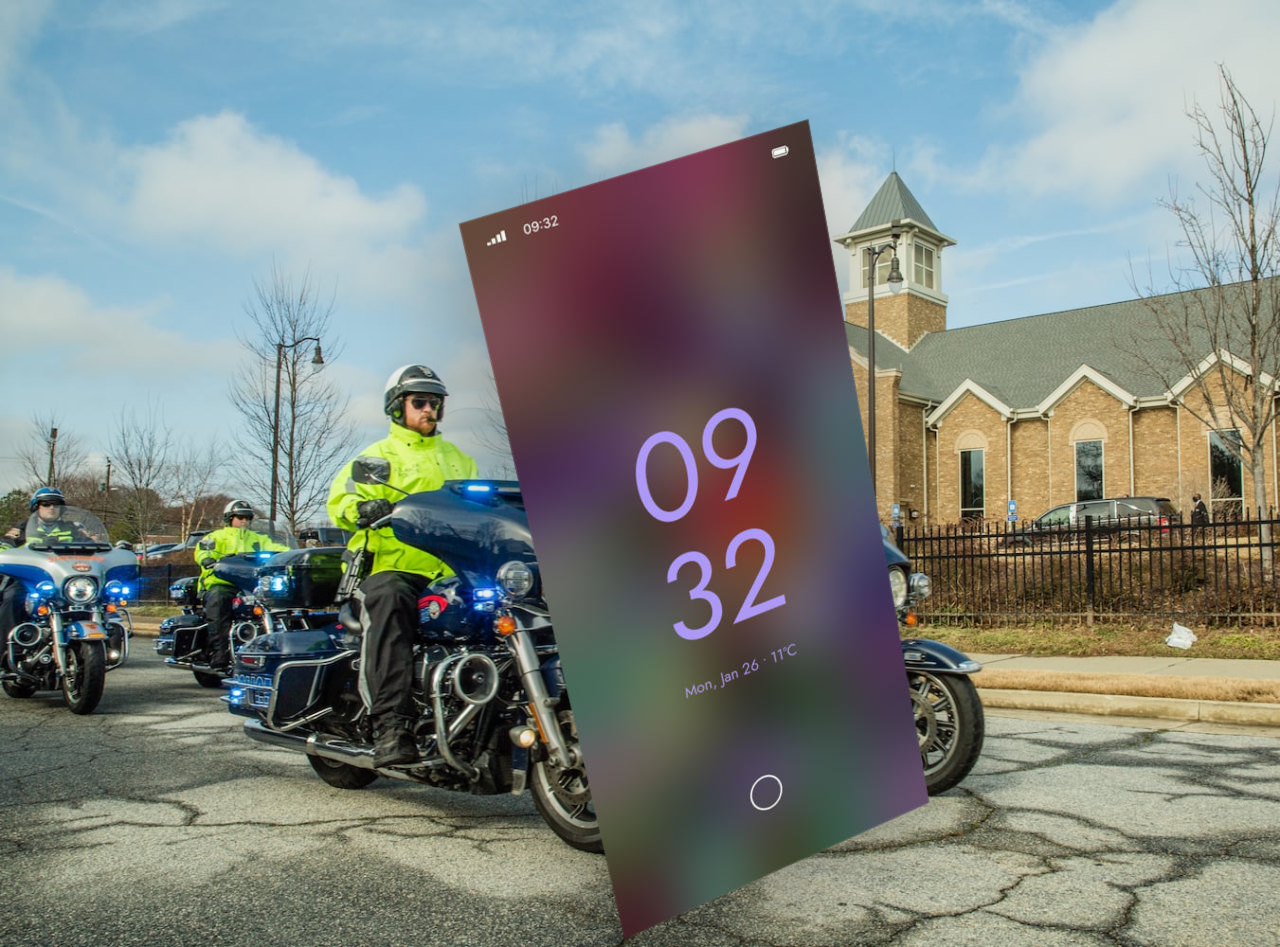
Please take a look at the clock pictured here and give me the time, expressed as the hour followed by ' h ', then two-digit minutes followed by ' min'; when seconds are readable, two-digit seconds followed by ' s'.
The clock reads 9 h 32 min
